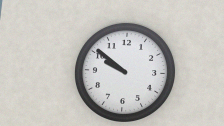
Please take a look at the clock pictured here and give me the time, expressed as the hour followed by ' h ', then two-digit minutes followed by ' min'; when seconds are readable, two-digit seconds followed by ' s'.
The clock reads 9 h 51 min
